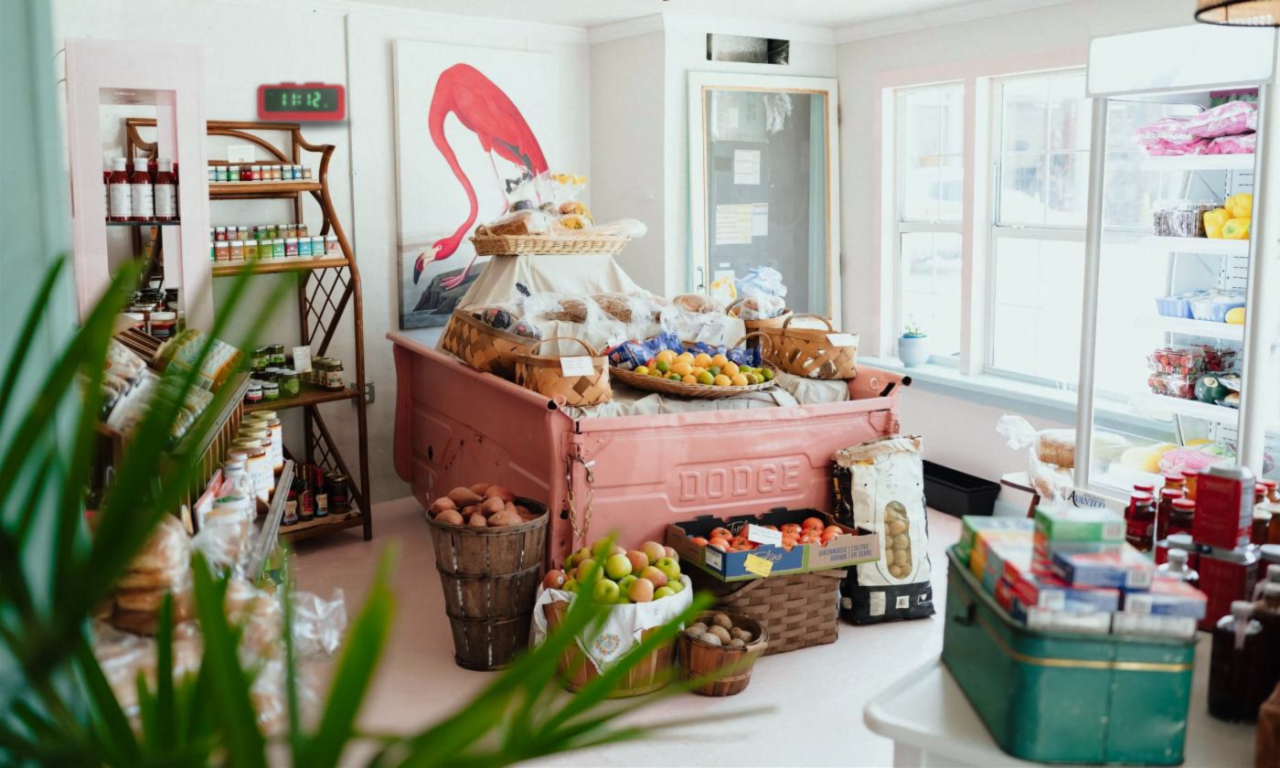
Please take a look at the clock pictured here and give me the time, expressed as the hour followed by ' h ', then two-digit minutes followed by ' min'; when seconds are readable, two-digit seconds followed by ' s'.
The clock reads 11 h 12 min
